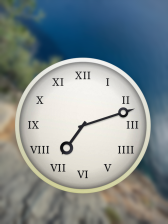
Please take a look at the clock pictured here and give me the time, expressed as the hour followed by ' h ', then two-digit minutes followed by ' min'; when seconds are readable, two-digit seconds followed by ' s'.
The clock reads 7 h 12 min
